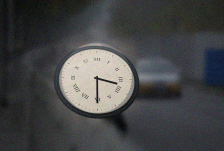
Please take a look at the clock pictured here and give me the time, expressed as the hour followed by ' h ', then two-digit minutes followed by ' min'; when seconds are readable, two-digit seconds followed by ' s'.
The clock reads 3 h 30 min
